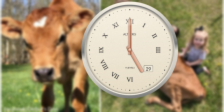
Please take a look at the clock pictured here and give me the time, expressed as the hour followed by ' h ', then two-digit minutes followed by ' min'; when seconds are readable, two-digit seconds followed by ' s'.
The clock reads 5 h 00 min
